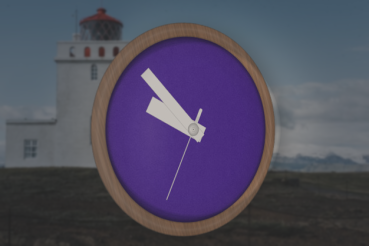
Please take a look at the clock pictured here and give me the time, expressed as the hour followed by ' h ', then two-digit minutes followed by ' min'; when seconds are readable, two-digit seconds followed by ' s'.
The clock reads 9 h 52 min 34 s
